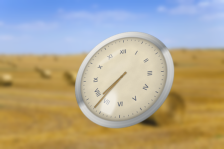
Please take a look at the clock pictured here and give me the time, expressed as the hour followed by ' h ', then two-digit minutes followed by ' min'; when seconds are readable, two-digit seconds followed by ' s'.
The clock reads 7 h 37 min
